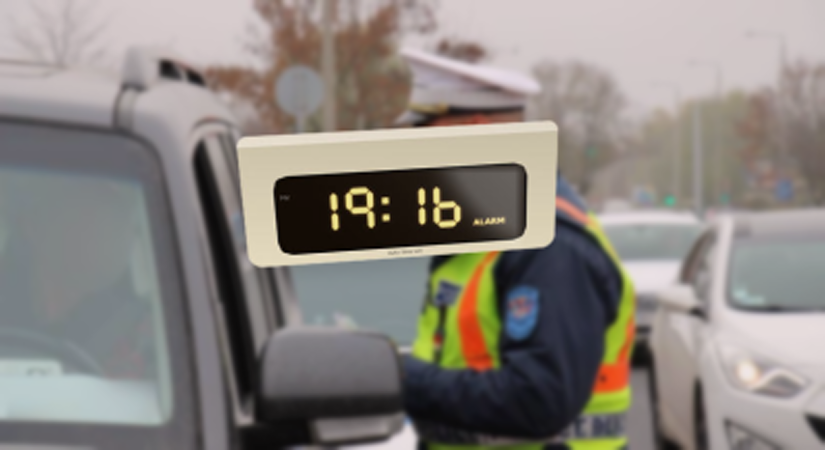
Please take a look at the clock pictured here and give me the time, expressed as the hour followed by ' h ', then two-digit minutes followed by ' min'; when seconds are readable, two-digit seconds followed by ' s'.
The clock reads 19 h 16 min
